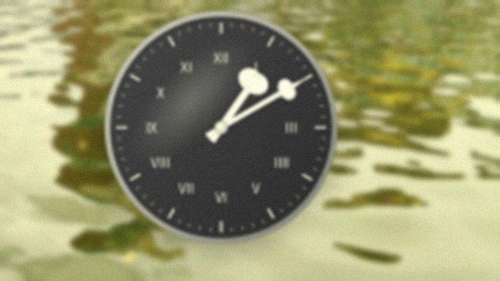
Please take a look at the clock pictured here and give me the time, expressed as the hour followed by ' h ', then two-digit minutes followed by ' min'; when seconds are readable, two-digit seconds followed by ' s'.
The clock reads 1 h 10 min
